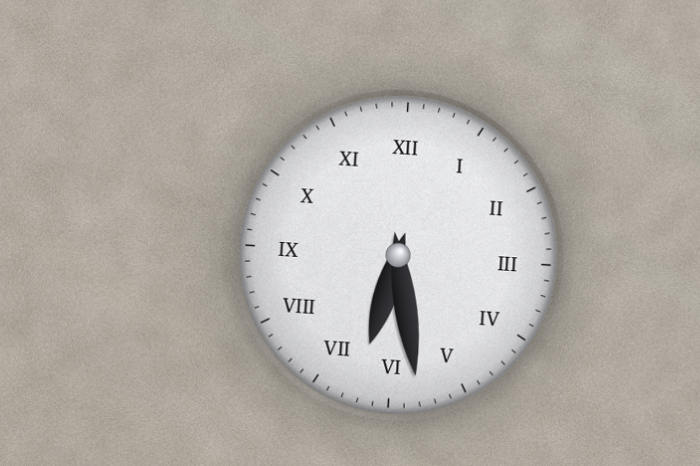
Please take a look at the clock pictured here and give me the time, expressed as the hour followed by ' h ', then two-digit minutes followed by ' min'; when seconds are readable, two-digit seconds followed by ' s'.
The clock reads 6 h 28 min
